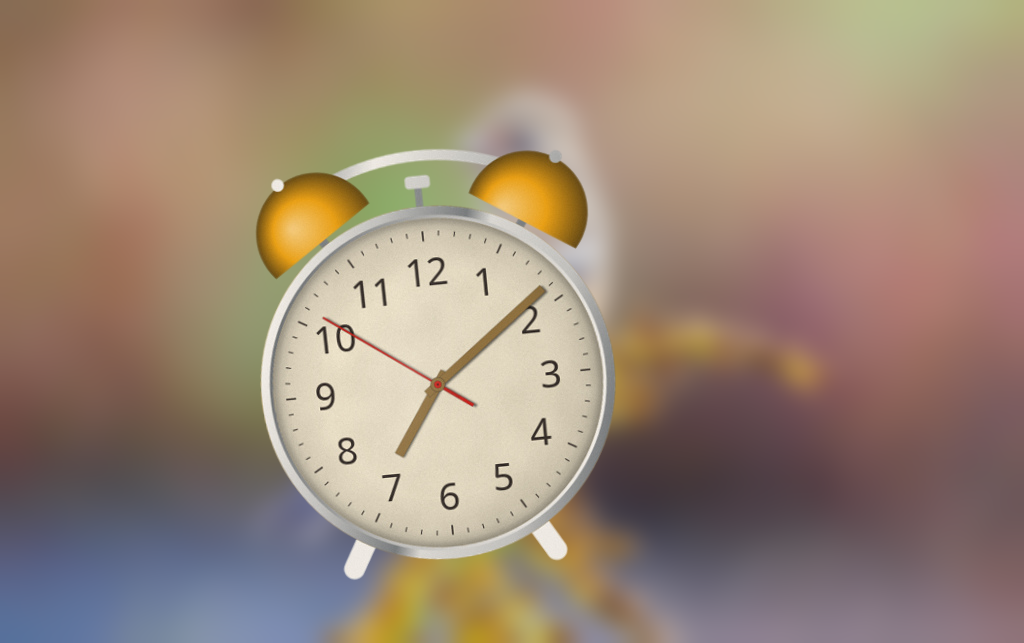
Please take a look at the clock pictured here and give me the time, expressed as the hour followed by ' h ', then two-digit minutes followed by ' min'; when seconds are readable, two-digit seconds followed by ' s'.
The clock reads 7 h 08 min 51 s
